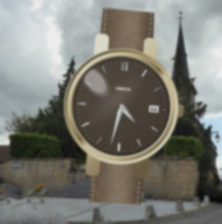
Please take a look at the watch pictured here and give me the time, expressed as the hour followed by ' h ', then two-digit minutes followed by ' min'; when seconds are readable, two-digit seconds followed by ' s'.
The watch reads 4 h 32 min
